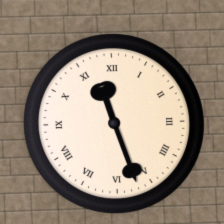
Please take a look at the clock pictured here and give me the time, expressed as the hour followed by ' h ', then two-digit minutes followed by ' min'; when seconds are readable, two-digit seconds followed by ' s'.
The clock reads 11 h 27 min
